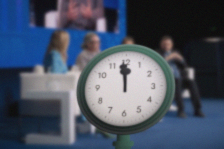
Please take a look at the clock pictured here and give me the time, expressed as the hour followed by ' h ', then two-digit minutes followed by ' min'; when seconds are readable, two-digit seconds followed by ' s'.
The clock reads 11 h 59 min
